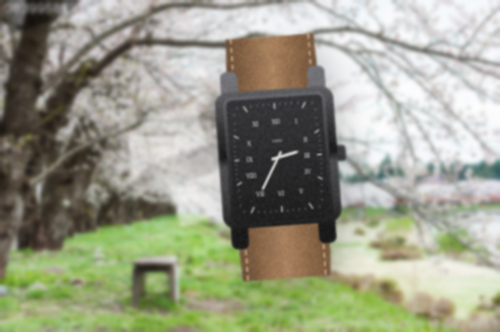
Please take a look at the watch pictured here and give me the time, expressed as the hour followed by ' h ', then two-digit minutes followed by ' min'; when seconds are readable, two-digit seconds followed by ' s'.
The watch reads 2 h 35 min
